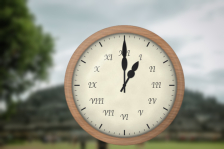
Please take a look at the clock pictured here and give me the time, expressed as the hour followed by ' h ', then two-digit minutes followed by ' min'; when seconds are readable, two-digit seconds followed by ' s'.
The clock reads 1 h 00 min
